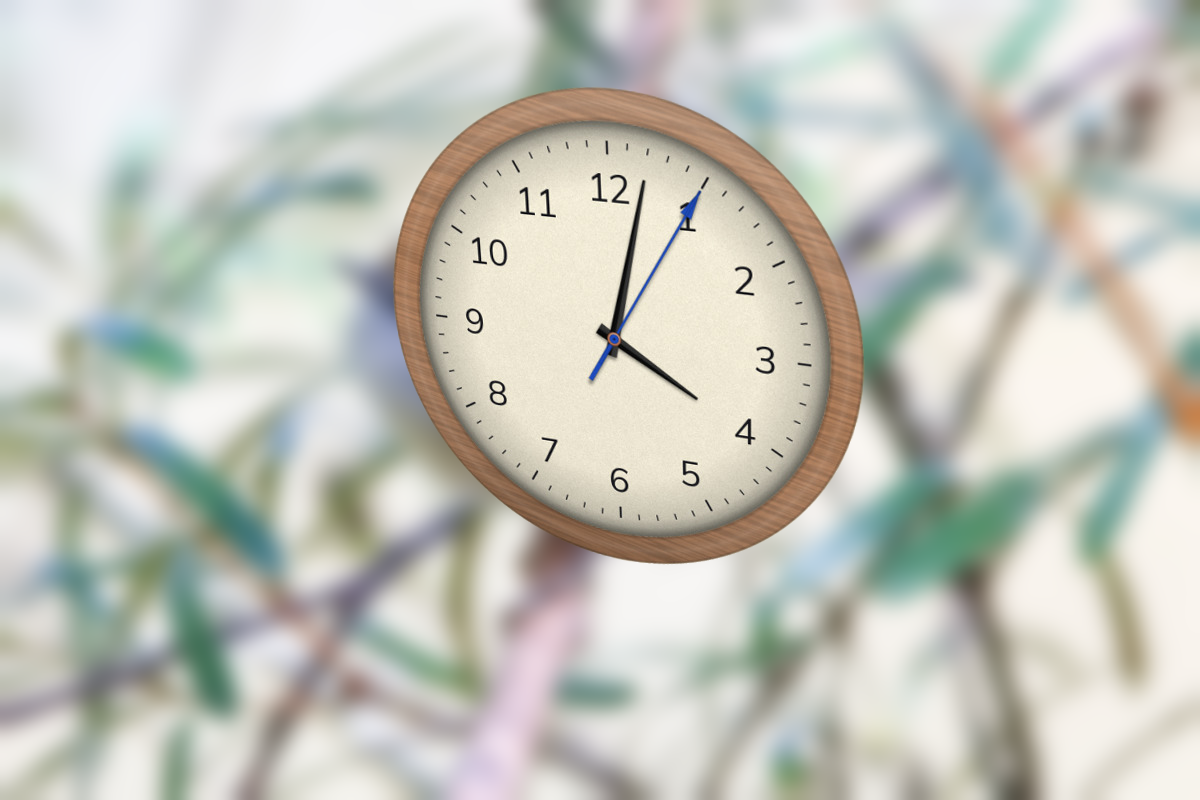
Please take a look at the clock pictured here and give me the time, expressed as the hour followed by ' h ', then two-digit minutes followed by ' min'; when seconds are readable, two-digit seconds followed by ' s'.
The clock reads 4 h 02 min 05 s
